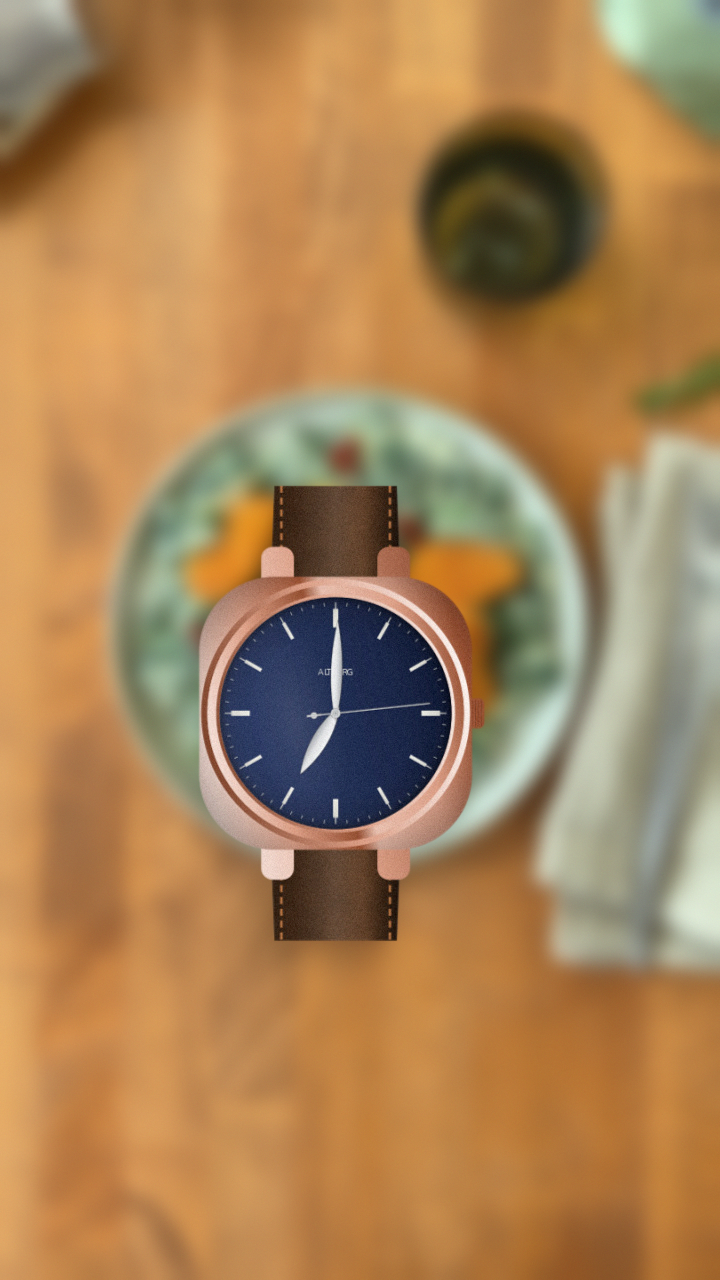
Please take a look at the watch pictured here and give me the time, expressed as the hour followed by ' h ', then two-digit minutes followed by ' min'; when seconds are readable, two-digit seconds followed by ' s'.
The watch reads 7 h 00 min 14 s
